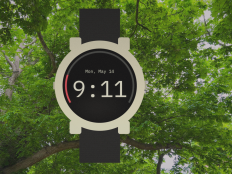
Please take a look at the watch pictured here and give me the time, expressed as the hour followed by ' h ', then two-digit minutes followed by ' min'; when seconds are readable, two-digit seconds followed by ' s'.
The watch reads 9 h 11 min
